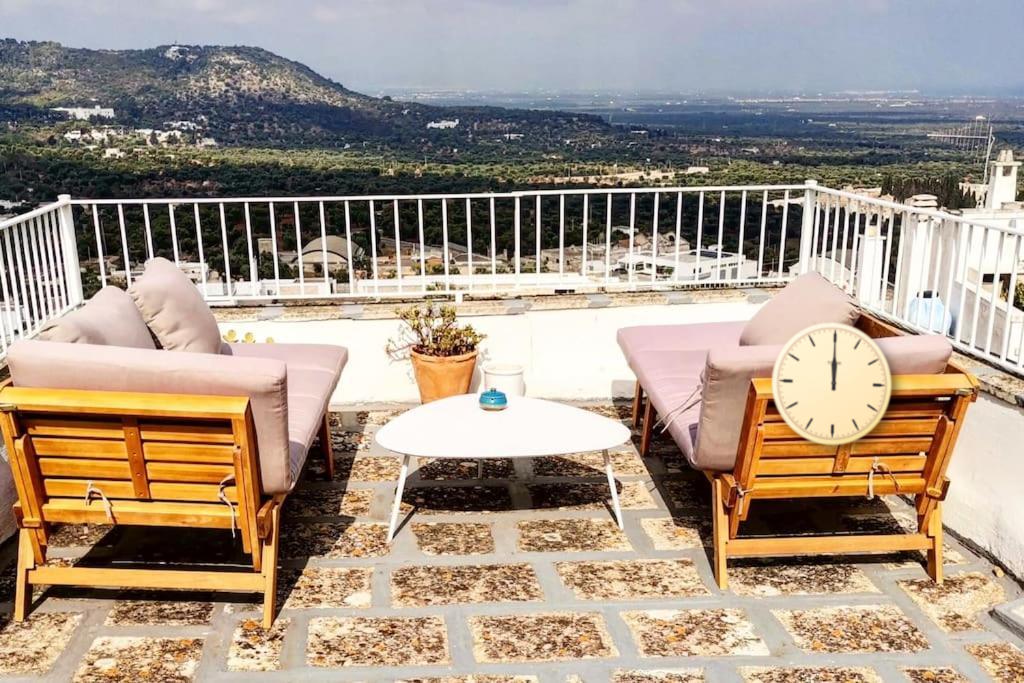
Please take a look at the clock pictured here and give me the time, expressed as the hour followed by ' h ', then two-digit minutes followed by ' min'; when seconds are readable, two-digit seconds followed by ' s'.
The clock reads 12 h 00 min
